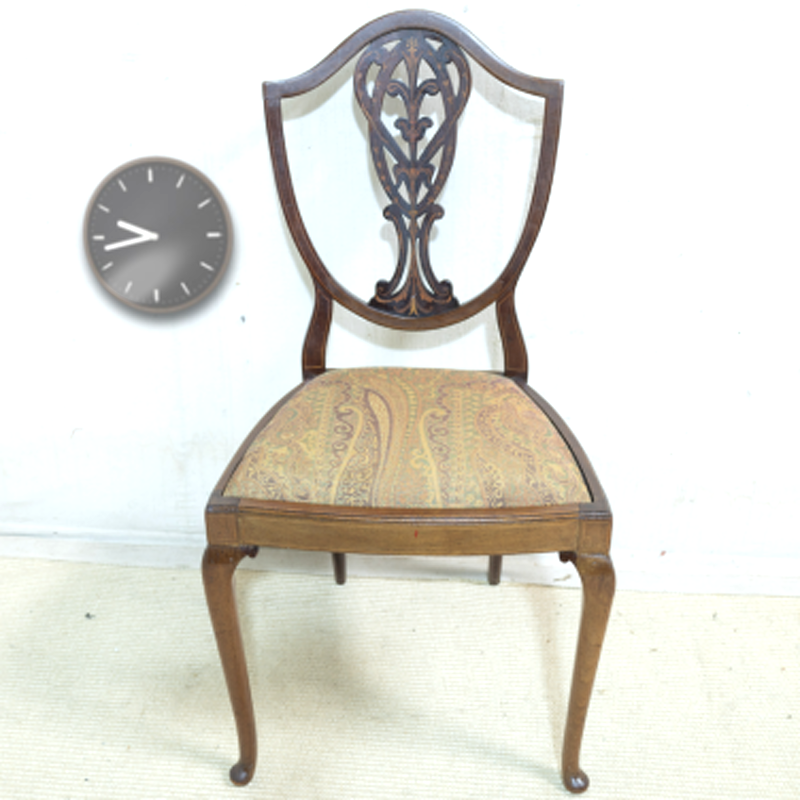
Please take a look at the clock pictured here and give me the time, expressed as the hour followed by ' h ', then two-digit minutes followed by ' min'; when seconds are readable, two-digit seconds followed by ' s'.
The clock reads 9 h 43 min
